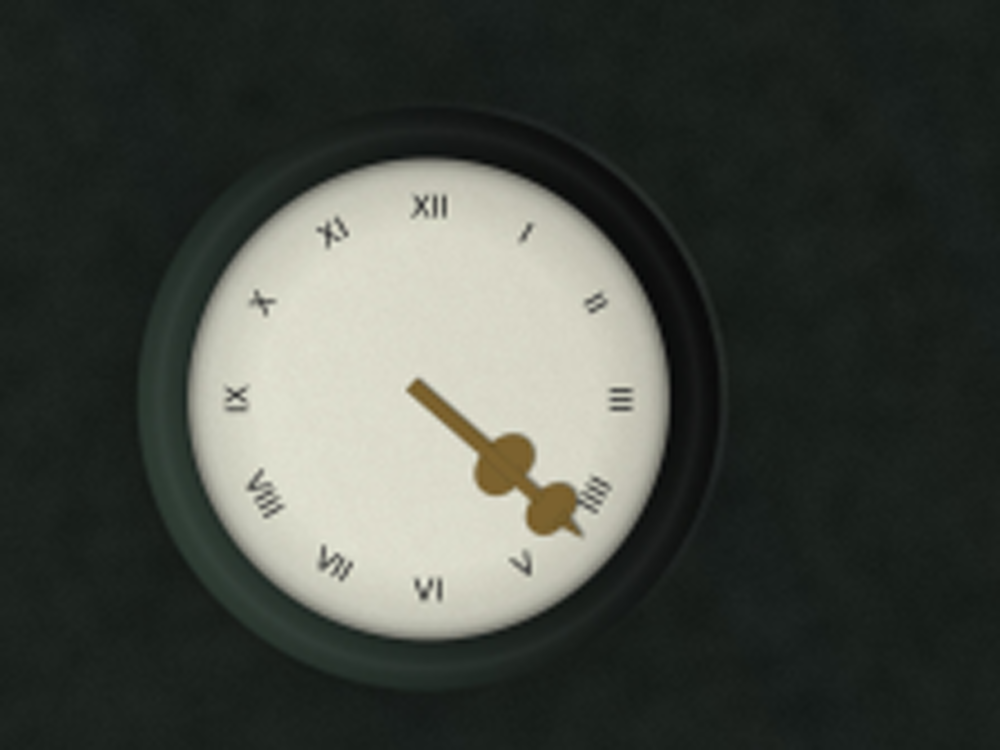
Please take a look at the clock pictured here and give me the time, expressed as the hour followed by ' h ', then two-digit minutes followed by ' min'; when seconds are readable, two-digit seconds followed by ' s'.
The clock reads 4 h 22 min
